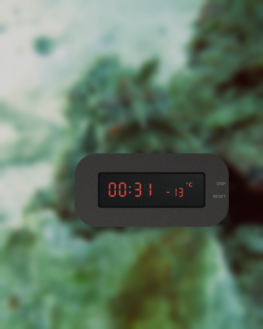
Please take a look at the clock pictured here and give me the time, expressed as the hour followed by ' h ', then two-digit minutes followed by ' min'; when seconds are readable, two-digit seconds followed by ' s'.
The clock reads 0 h 31 min
